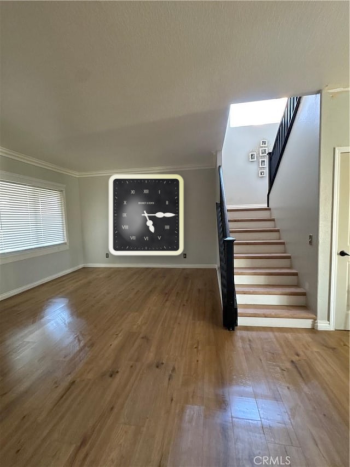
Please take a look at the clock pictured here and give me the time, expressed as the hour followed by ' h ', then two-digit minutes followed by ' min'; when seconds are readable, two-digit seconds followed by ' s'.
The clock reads 5 h 15 min
